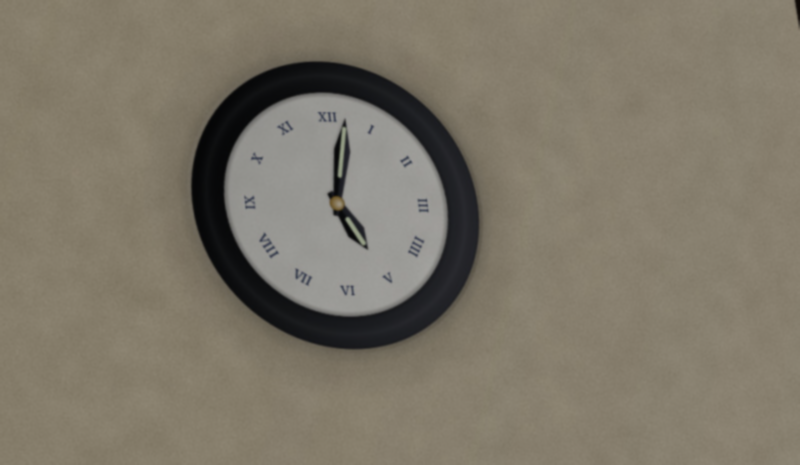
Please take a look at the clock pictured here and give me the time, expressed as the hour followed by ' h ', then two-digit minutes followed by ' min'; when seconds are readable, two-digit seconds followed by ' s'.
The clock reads 5 h 02 min
